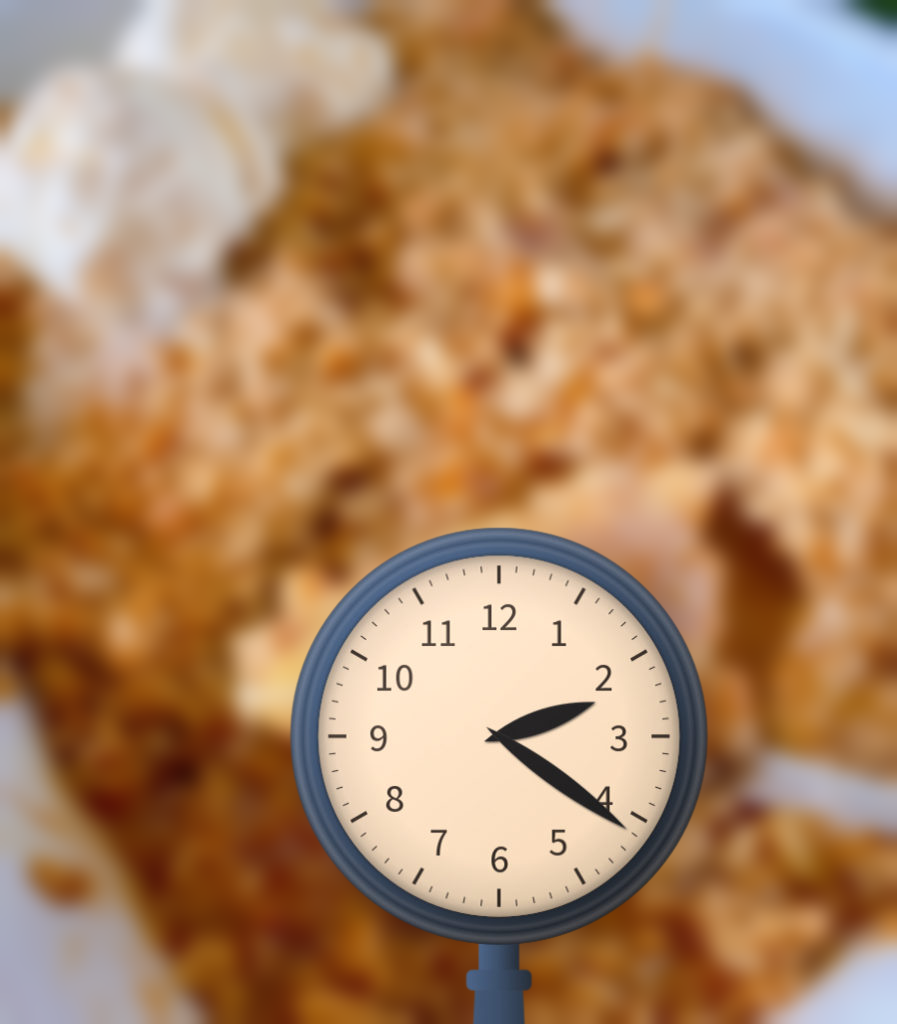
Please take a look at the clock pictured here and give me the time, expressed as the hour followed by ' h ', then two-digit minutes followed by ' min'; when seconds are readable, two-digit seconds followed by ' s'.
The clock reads 2 h 21 min
